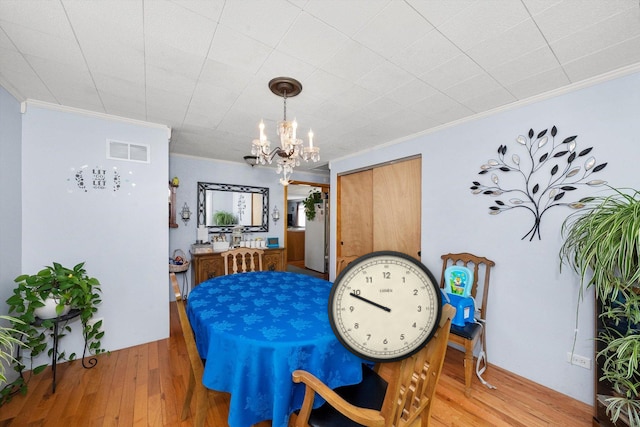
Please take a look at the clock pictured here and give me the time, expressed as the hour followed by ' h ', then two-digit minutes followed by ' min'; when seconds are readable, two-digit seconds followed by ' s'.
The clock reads 9 h 49 min
